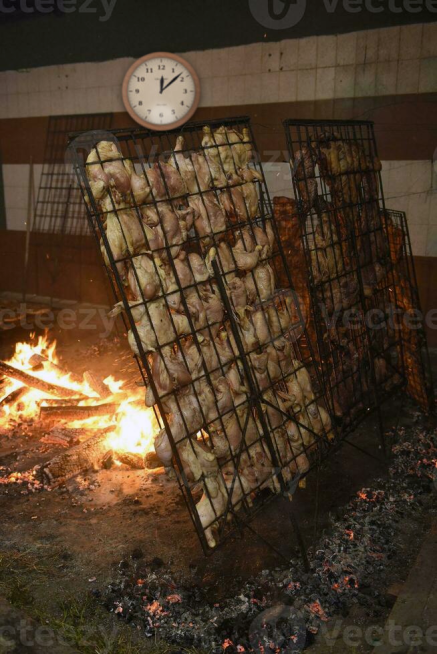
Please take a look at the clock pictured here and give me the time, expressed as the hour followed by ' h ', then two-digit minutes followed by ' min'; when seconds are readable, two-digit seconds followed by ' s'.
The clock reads 12 h 08 min
